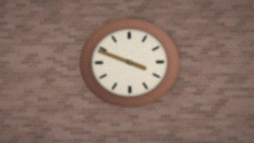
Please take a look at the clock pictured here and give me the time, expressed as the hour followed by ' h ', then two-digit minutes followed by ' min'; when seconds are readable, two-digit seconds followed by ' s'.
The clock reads 3 h 49 min
